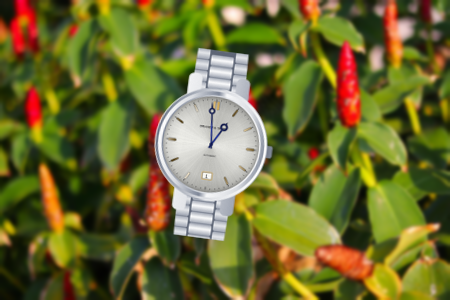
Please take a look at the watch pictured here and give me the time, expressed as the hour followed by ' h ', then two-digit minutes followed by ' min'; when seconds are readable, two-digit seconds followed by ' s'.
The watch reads 12 h 59 min
